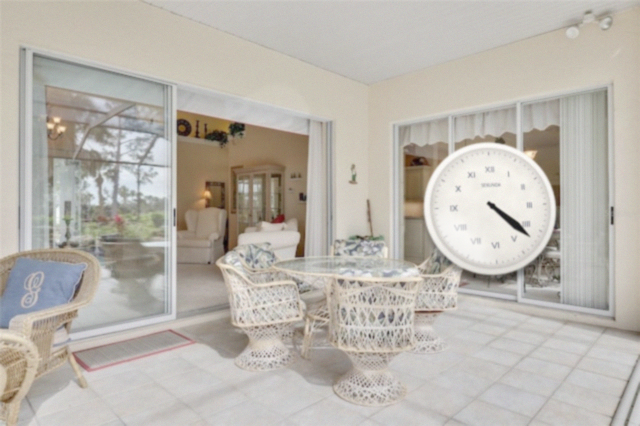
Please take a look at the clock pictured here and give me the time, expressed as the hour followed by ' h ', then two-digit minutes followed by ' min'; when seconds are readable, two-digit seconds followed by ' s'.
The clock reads 4 h 22 min
